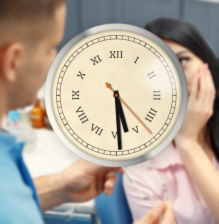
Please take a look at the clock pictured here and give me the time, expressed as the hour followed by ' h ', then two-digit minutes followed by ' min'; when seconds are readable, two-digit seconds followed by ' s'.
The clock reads 5 h 29 min 23 s
